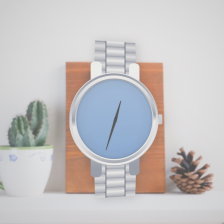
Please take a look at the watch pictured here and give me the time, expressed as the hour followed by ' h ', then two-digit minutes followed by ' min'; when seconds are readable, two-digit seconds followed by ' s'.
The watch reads 12 h 33 min
